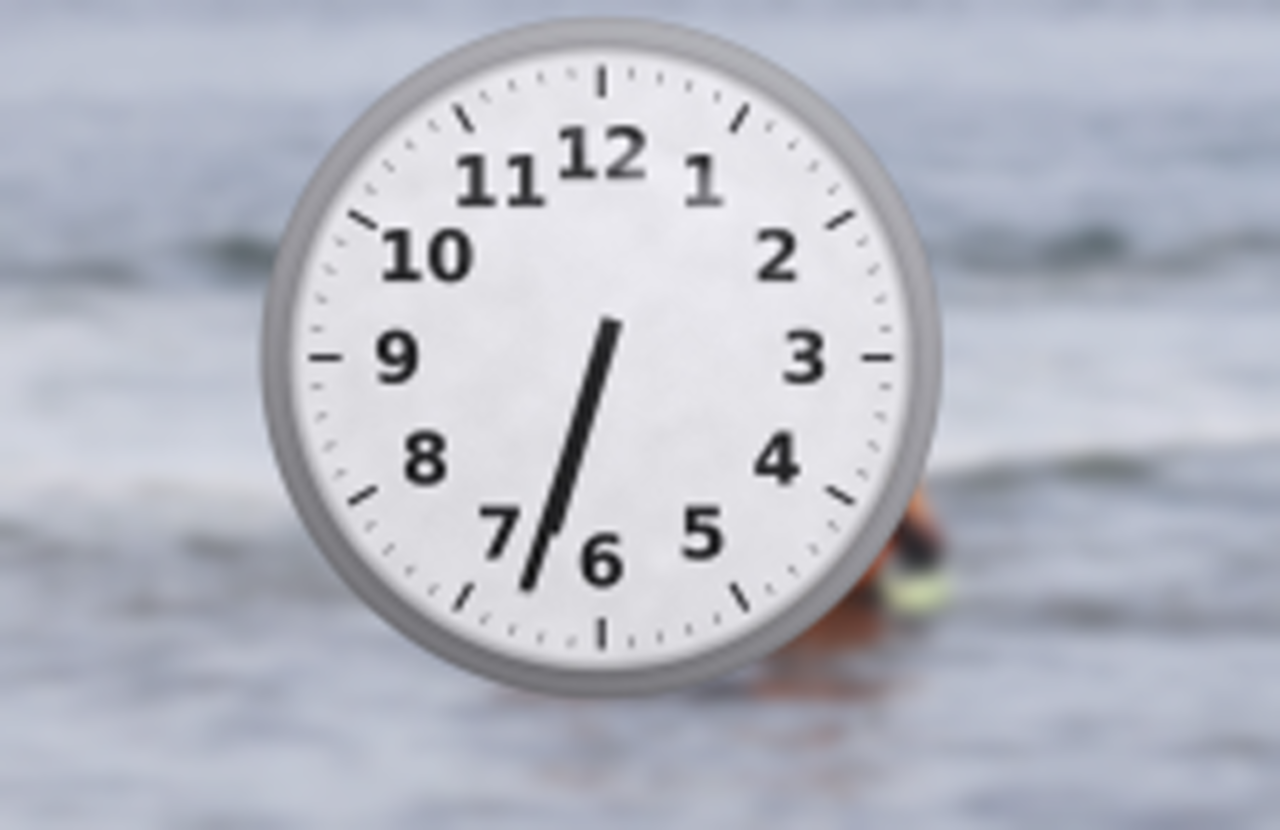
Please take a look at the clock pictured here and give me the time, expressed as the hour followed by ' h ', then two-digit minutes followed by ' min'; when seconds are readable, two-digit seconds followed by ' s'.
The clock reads 6 h 33 min
